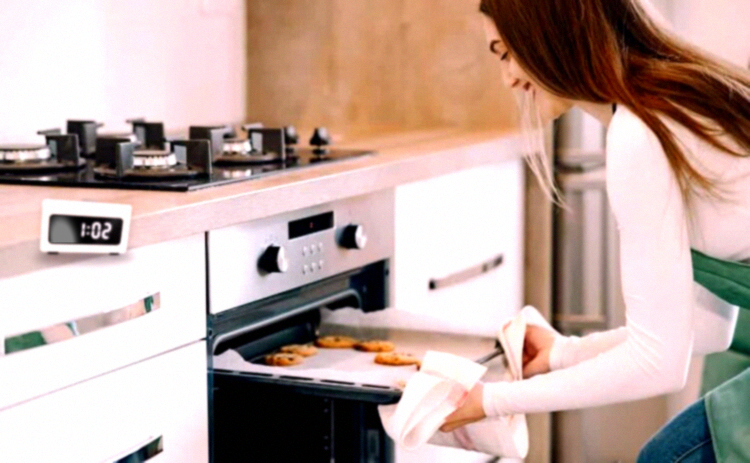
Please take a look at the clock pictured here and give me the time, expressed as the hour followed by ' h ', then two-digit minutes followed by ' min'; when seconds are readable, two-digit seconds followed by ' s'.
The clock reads 1 h 02 min
